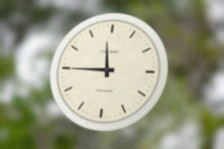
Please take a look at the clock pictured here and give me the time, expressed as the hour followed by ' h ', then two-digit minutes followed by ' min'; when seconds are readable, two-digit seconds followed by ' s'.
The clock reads 11 h 45 min
